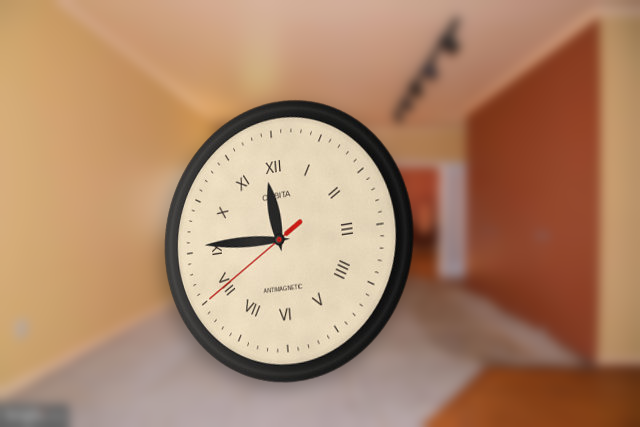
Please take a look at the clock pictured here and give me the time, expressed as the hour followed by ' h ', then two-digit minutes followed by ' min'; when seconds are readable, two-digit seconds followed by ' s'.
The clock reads 11 h 45 min 40 s
